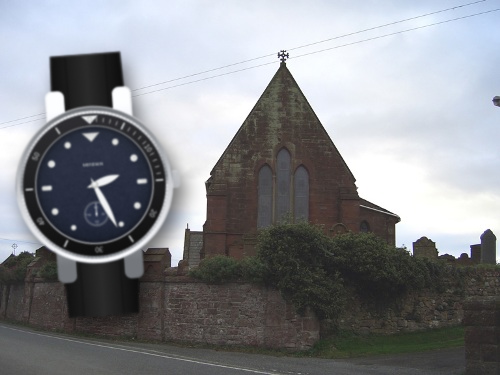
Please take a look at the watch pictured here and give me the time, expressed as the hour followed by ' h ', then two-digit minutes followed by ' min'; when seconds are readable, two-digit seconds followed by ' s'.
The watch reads 2 h 26 min
